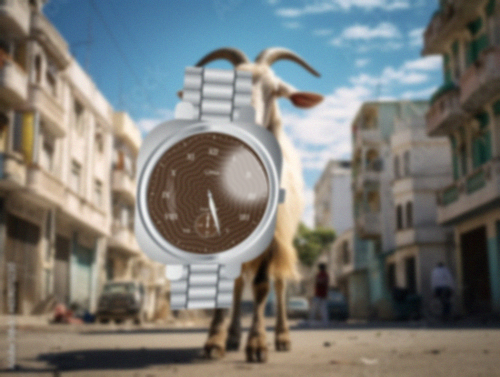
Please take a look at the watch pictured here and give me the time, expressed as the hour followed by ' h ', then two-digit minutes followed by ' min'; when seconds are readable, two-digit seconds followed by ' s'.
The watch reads 5 h 27 min
